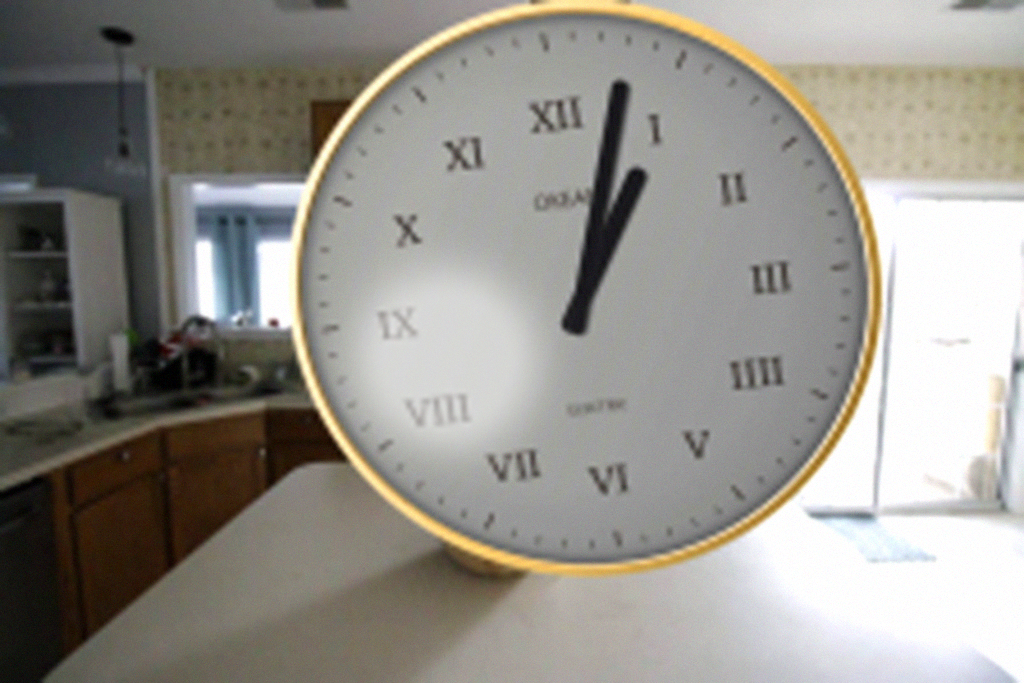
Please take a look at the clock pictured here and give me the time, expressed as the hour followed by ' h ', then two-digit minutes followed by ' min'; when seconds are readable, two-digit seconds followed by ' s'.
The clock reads 1 h 03 min
